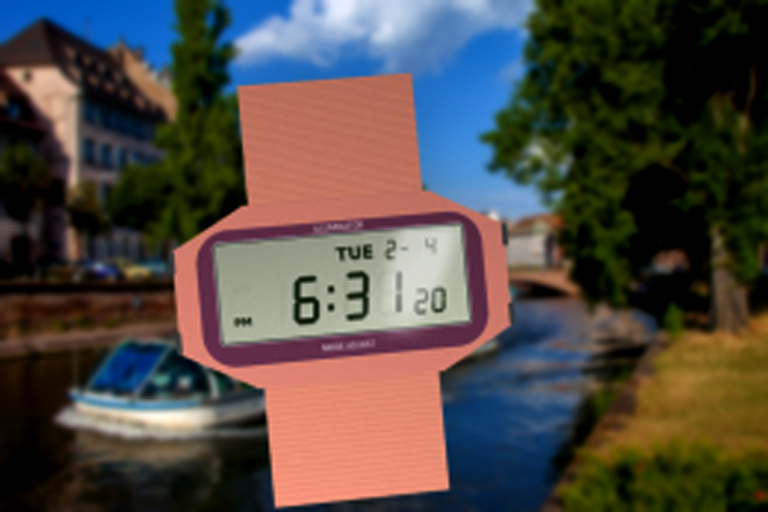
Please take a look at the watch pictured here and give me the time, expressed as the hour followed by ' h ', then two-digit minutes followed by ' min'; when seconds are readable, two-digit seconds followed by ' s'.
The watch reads 6 h 31 min 20 s
